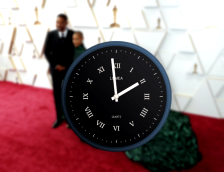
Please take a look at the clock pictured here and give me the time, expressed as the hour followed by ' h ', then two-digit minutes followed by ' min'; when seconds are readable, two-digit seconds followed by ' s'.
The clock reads 1 h 59 min
